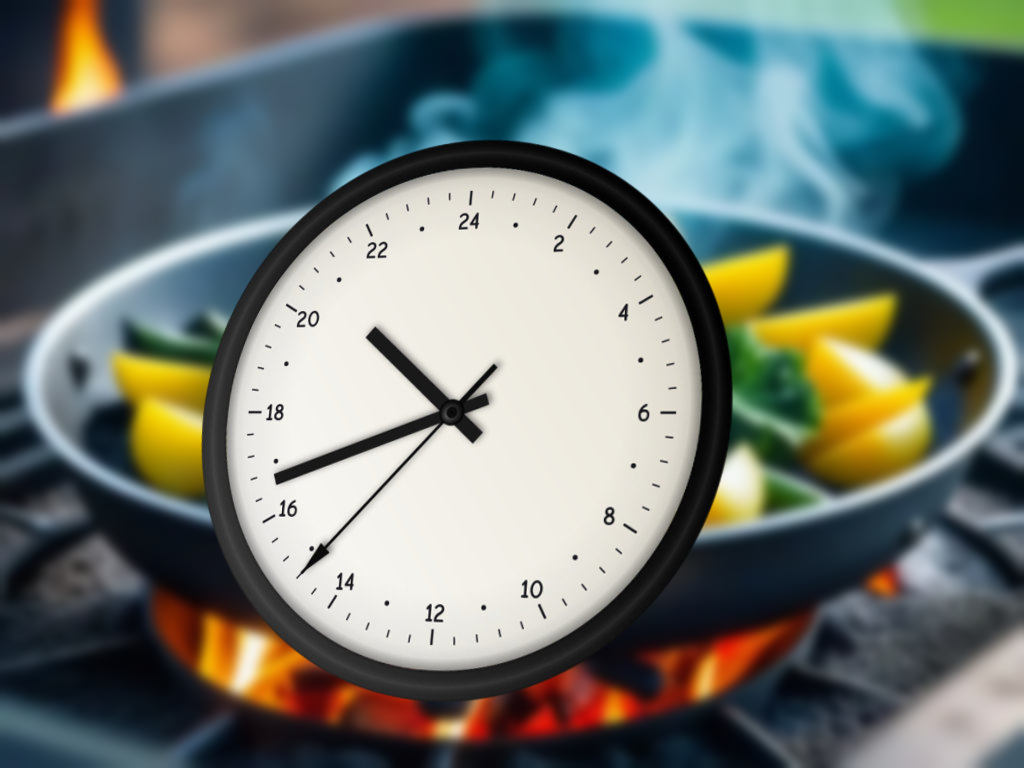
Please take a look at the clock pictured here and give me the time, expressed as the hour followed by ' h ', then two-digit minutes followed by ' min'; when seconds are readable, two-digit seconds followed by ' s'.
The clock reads 20 h 41 min 37 s
